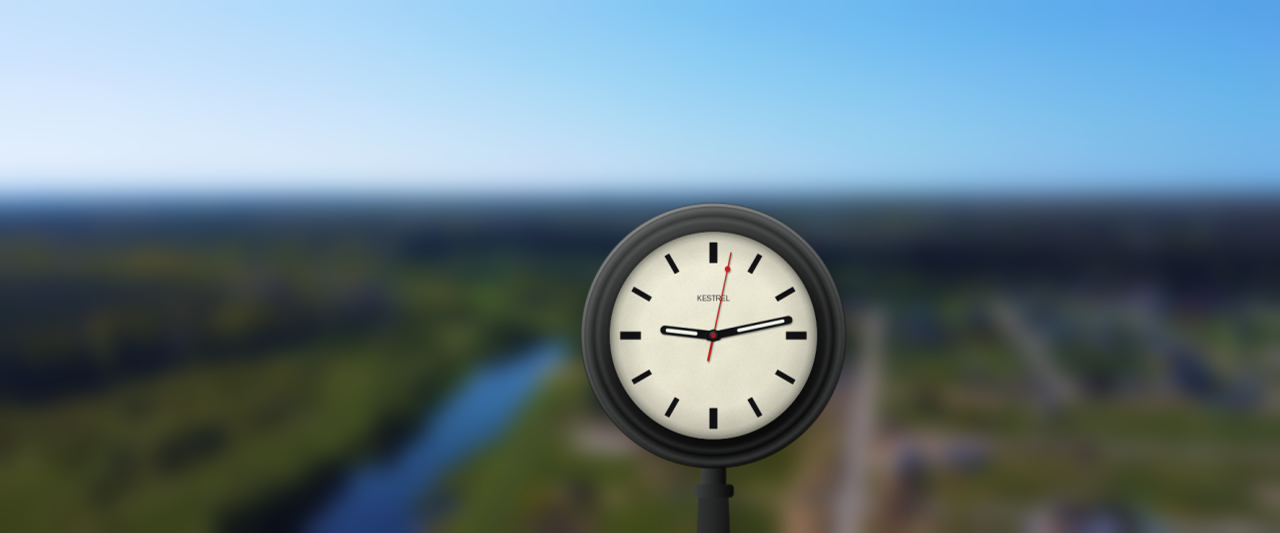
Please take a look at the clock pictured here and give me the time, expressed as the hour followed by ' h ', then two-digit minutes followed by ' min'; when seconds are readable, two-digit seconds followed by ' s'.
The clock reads 9 h 13 min 02 s
